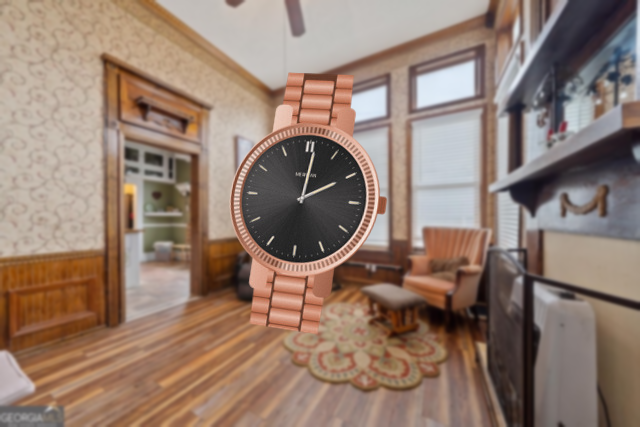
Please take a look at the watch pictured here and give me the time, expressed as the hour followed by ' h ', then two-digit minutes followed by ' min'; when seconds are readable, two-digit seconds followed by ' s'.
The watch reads 2 h 01 min
